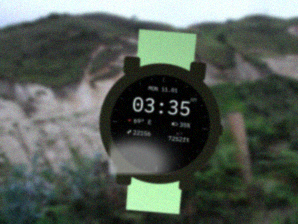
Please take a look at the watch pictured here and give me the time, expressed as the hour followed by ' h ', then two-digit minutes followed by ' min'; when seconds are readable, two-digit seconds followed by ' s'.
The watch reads 3 h 35 min
